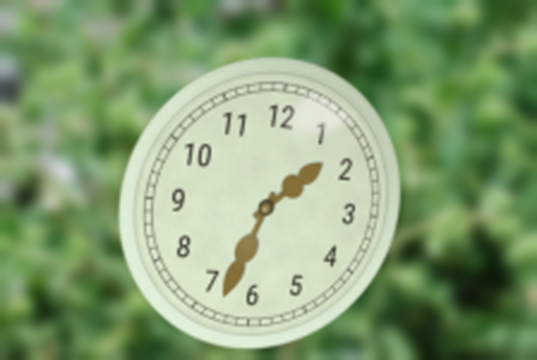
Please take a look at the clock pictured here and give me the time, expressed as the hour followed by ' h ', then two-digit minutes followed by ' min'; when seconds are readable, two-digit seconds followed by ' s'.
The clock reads 1 h 33 min
